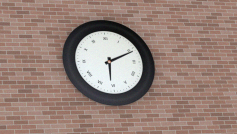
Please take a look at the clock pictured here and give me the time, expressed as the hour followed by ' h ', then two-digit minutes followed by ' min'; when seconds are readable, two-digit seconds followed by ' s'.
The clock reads 6 h 11 min
